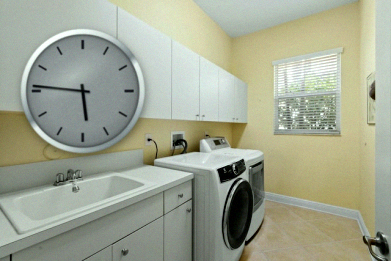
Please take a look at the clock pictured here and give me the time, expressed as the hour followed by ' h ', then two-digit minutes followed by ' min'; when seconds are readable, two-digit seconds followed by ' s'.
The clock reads 5 h 46 min
